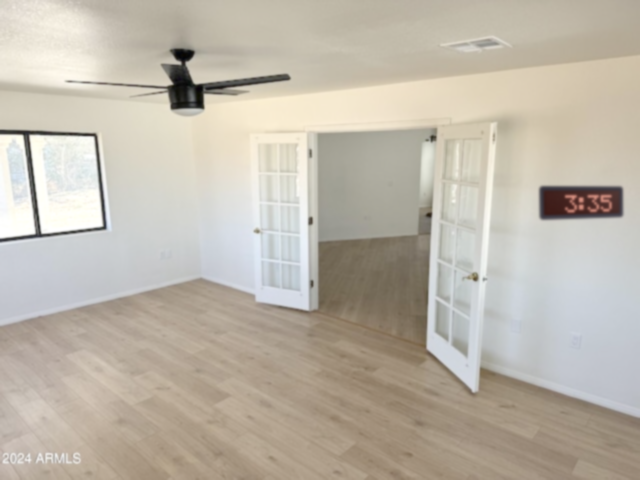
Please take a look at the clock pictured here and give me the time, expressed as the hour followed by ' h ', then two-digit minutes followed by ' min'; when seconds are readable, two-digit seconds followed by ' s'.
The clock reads 3 h 35 min
